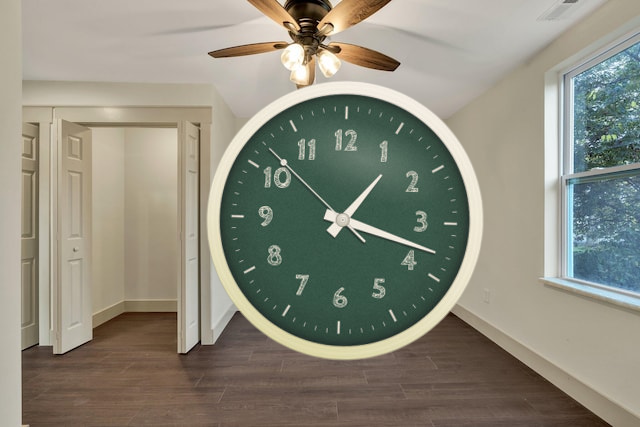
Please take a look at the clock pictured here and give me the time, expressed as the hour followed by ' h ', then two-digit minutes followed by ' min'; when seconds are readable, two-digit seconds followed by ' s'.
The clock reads 1 h 17 min 52 s
